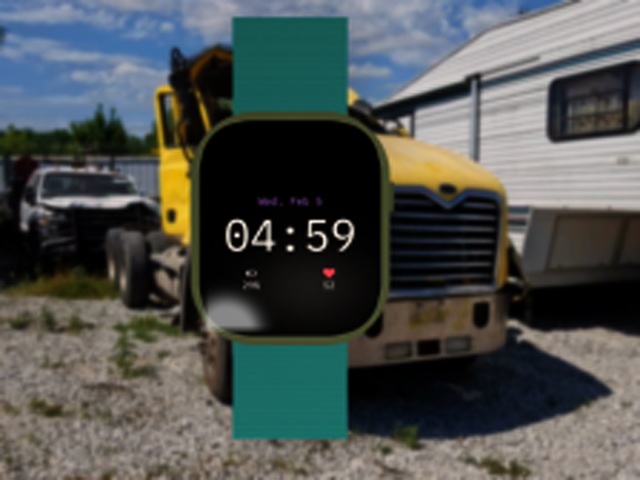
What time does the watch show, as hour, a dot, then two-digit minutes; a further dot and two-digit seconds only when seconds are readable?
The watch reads 4.59
